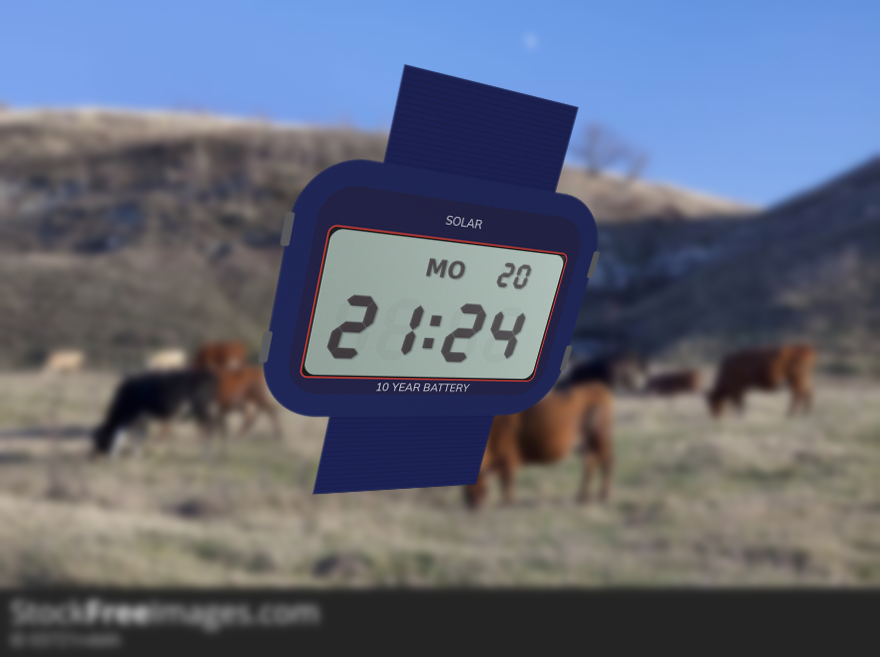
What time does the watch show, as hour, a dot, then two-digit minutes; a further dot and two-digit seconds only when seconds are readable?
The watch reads 21.24
